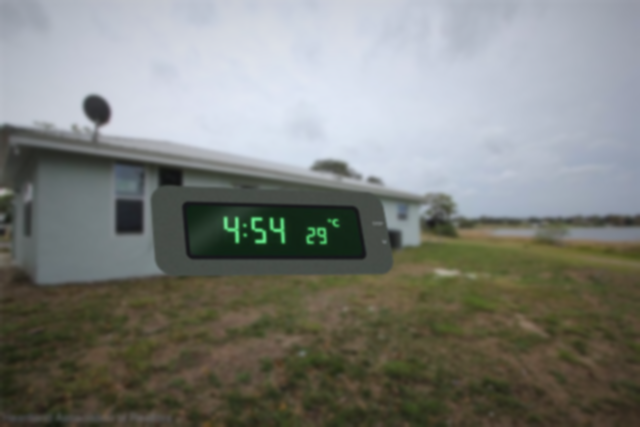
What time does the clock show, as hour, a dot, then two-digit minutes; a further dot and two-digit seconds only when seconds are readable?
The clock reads 4.54
